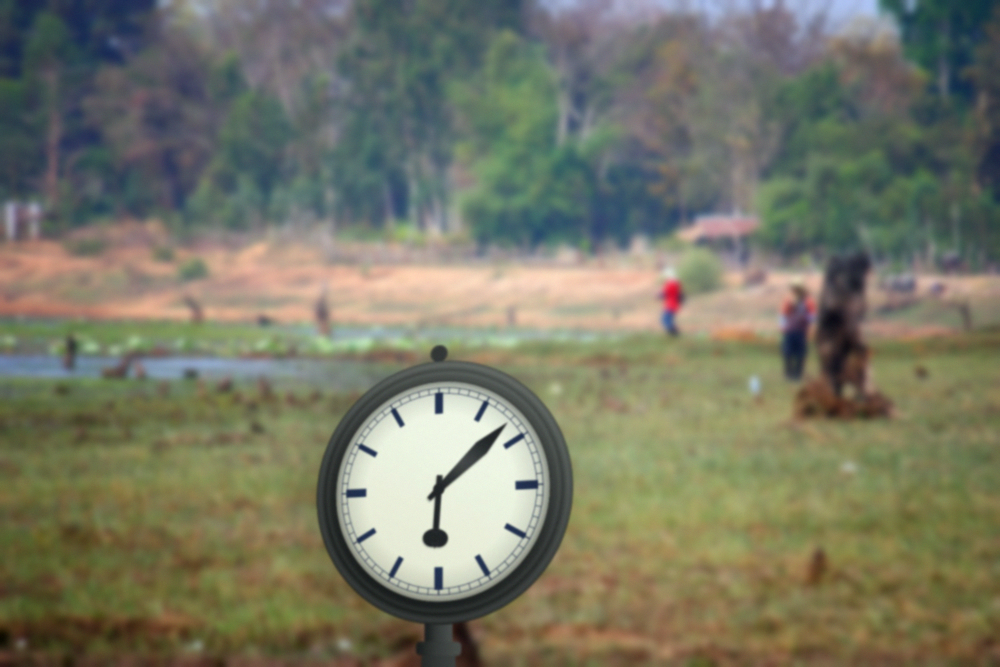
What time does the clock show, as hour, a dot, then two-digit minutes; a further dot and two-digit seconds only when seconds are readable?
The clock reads 6.08
